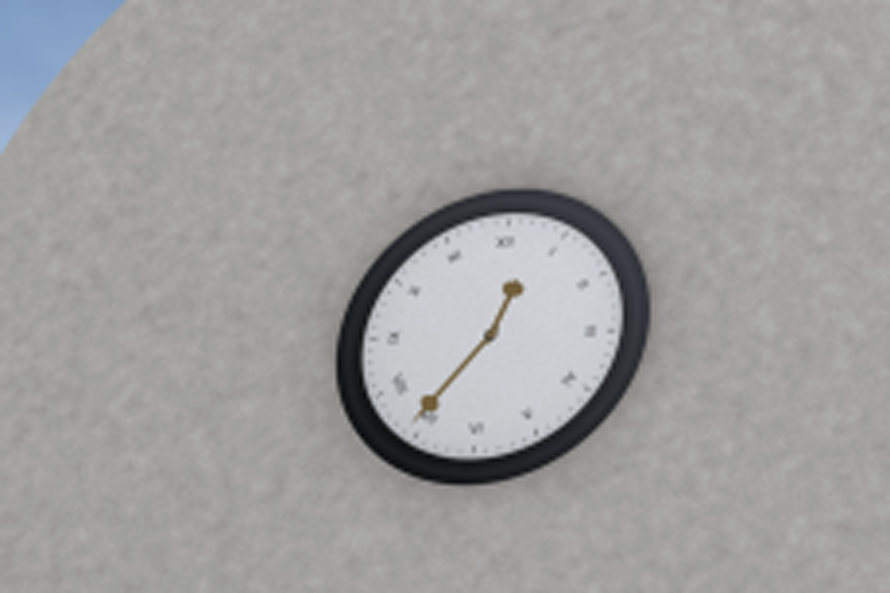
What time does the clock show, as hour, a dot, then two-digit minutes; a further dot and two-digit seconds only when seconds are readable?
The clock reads 12.36
